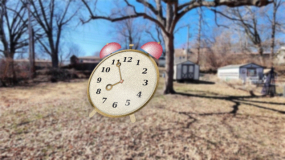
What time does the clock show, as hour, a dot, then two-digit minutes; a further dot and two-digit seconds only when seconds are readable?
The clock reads 7.56
